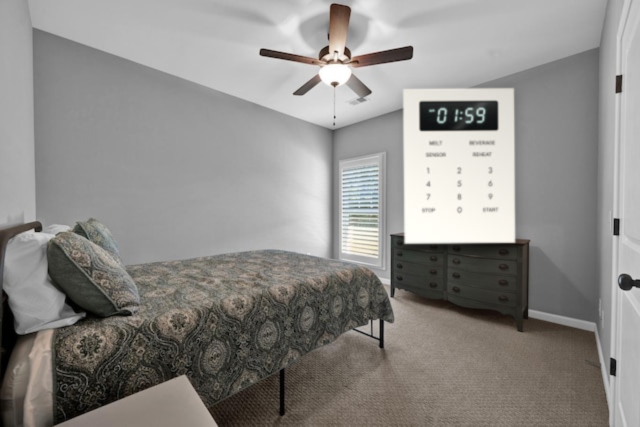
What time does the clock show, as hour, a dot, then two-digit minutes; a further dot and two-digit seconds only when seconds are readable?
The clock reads 1.59
